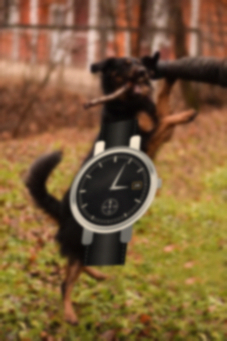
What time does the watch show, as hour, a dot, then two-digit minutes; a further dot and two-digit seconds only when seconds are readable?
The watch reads 3.04
